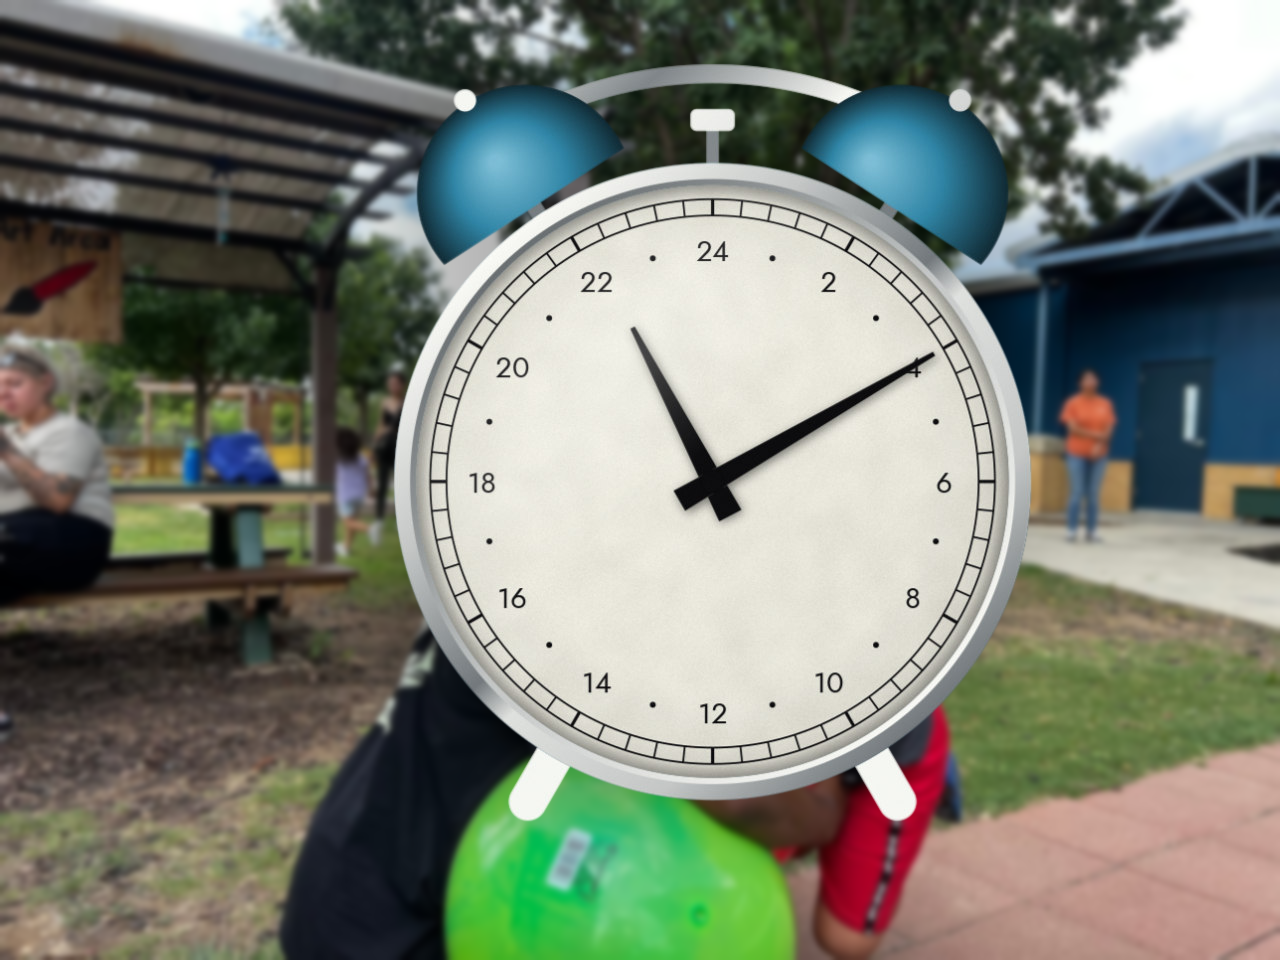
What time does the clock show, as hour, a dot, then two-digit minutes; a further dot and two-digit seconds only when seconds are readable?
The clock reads 22.10
